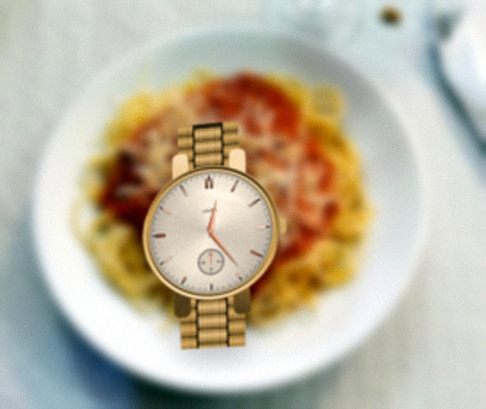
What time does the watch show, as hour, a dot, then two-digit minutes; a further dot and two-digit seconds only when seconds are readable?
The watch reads 12.24
